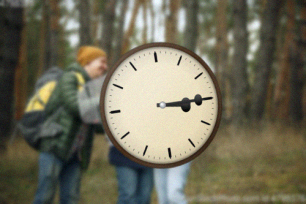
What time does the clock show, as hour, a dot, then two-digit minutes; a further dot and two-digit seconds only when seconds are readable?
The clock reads 3.15
